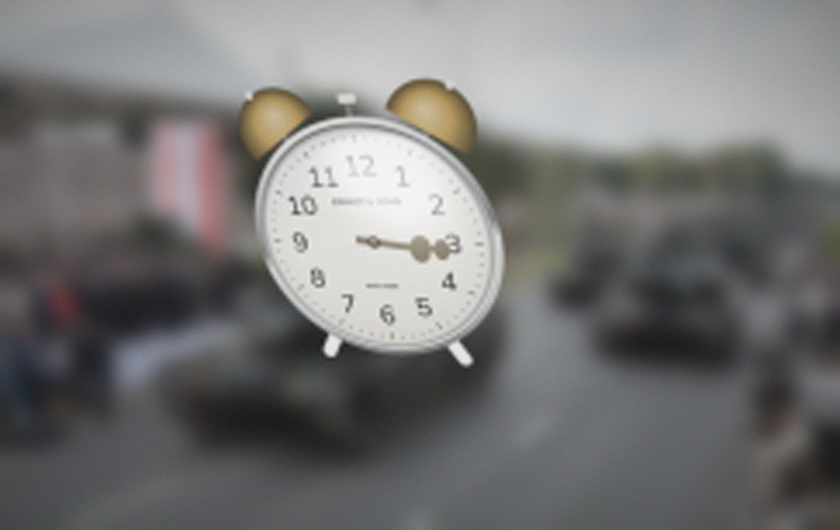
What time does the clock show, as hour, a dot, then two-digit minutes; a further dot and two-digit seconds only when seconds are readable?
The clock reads 3.16
